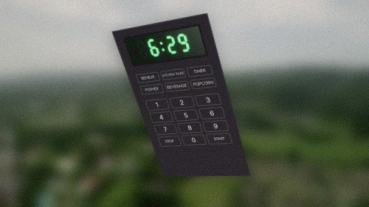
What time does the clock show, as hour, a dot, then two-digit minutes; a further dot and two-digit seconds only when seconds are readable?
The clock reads 6.29
